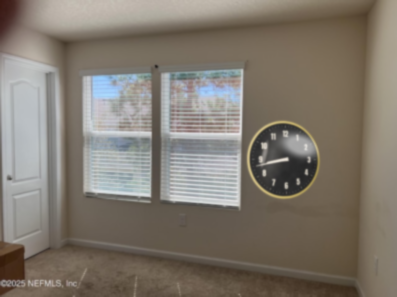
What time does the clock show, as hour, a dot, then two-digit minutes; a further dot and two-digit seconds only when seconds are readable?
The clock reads 8.43
